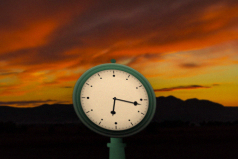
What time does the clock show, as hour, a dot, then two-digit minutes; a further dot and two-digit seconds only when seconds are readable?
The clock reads 6.17
